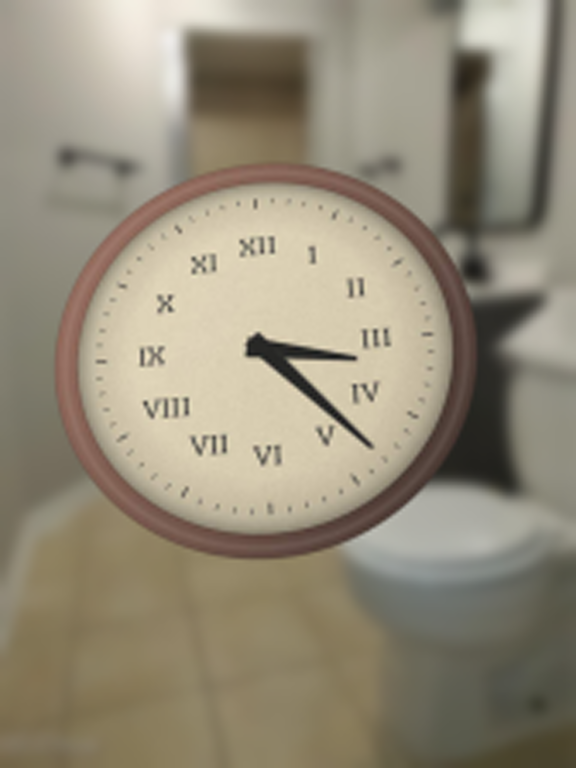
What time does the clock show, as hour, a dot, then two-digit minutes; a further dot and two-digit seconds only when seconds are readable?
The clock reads 3.23
